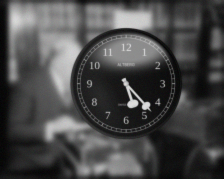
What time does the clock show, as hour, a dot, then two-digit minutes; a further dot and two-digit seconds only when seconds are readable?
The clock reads 5.23
